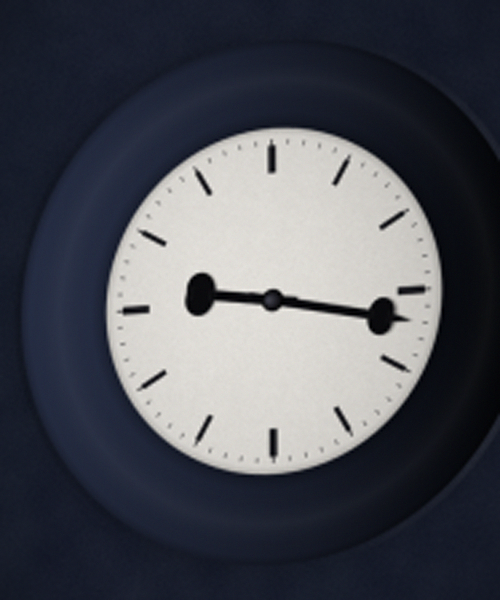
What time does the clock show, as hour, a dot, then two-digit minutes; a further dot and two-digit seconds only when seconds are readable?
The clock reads 9.17
